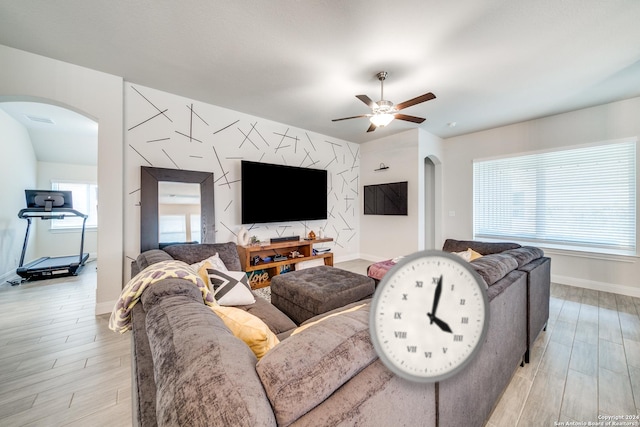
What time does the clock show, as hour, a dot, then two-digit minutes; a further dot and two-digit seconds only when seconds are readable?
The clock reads 4.01
